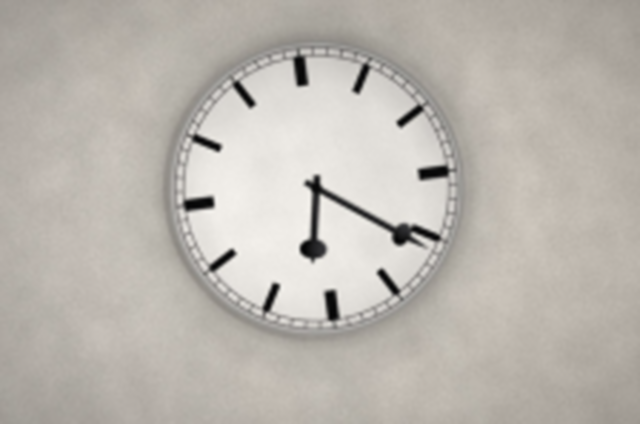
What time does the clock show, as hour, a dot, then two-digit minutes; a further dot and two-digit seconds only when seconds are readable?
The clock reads 6.21
